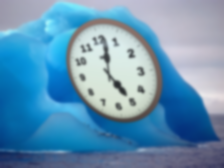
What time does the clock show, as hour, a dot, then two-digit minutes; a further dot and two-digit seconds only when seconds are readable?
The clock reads 5.02
